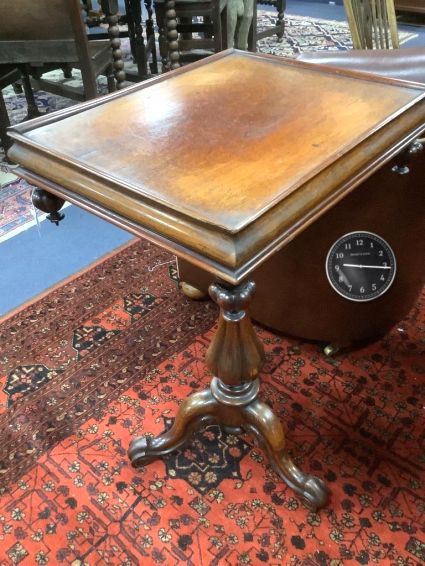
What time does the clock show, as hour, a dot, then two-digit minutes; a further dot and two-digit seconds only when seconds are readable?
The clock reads 9.16
